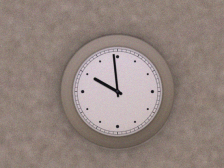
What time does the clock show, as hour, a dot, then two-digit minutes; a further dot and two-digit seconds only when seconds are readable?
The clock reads 9.59
